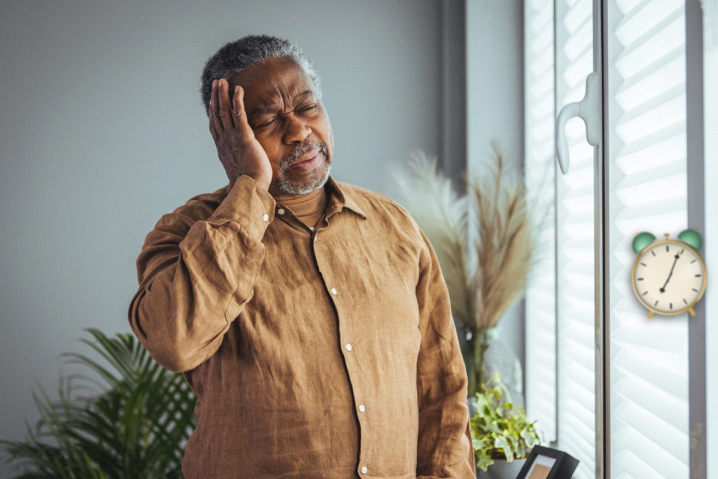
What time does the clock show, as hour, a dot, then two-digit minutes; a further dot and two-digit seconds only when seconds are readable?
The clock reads 7.04
